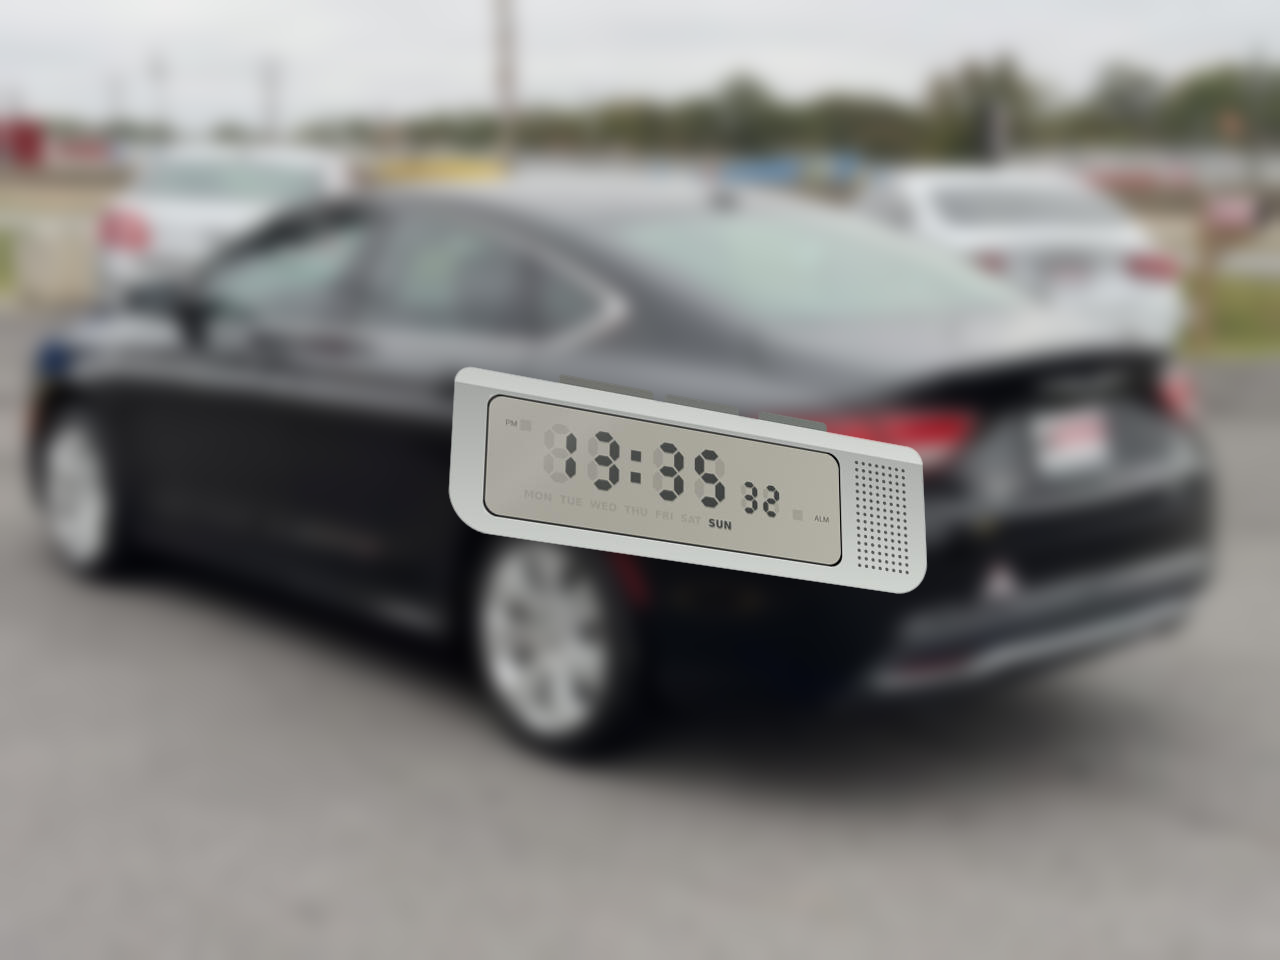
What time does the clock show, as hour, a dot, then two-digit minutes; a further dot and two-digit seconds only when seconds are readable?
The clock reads 13.35.32
